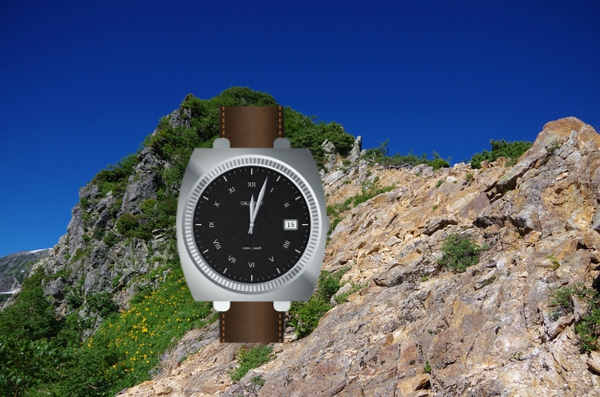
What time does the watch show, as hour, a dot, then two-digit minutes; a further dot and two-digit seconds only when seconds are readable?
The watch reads 12.03
